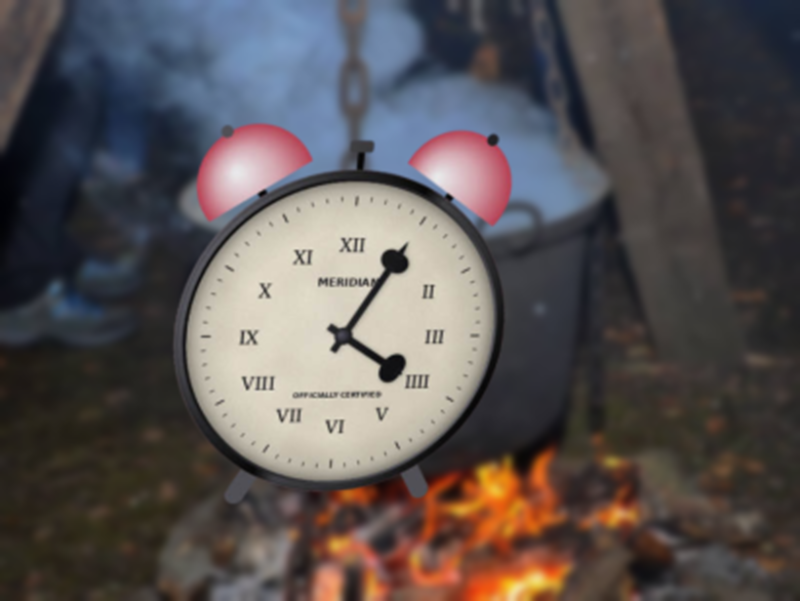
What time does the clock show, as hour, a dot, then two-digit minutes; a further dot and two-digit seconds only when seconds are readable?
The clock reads 4.05
